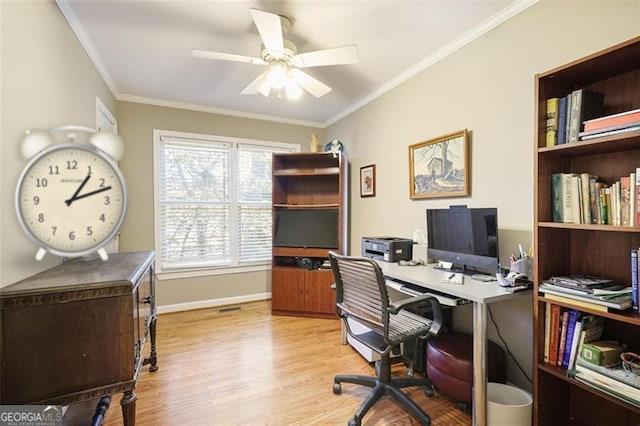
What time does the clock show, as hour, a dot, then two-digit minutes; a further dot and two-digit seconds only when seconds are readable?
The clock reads 1.12
